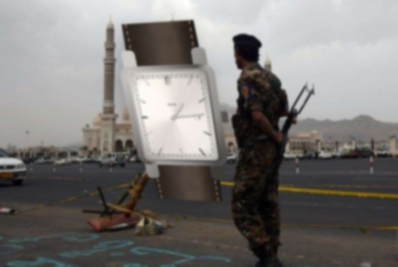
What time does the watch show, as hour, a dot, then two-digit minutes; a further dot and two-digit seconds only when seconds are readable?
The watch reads 1.14
